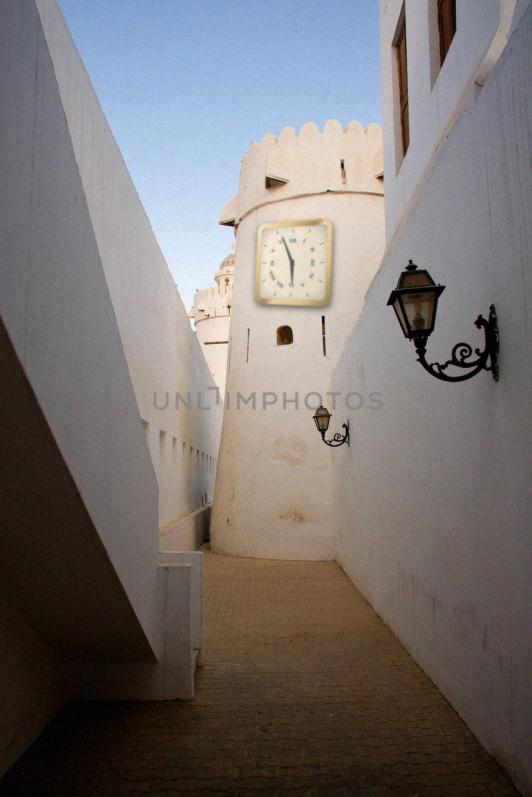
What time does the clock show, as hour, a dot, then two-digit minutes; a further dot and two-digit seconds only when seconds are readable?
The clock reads 5.56
